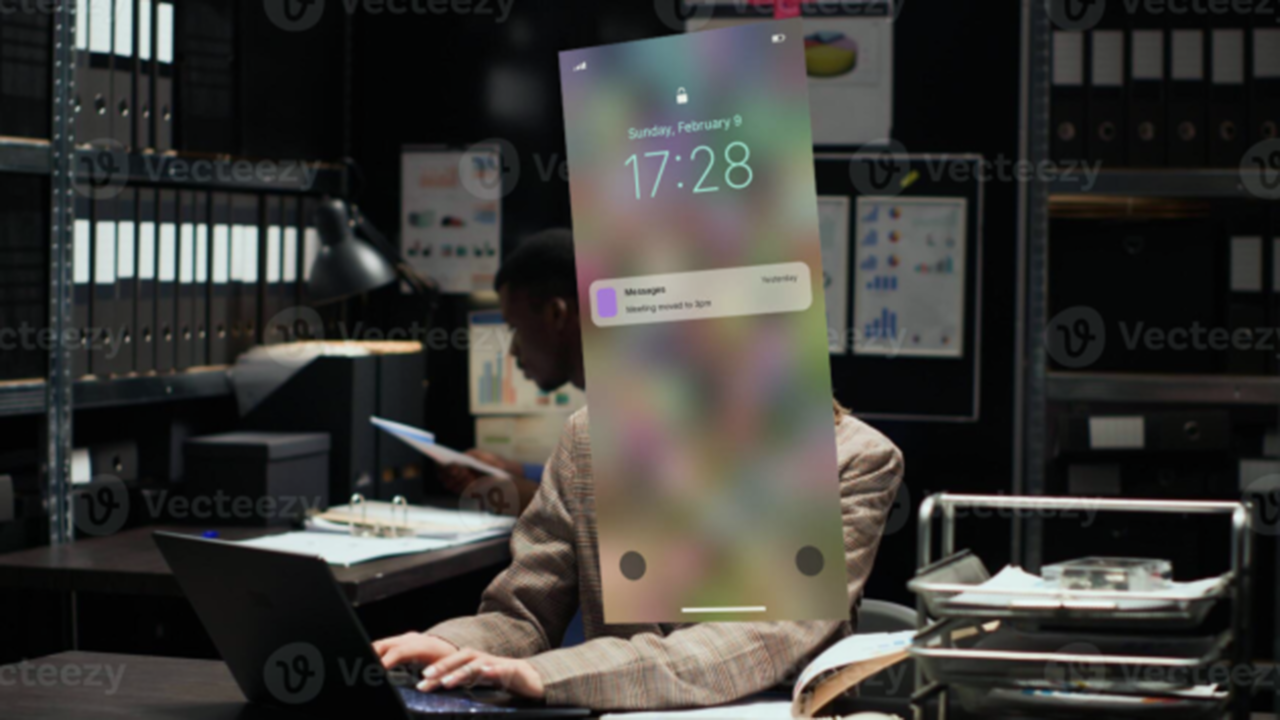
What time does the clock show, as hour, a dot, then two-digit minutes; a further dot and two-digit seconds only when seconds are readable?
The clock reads 17.28
